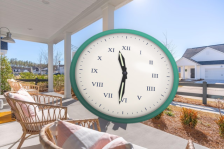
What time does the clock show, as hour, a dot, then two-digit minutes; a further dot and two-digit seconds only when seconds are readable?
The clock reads 11.31
